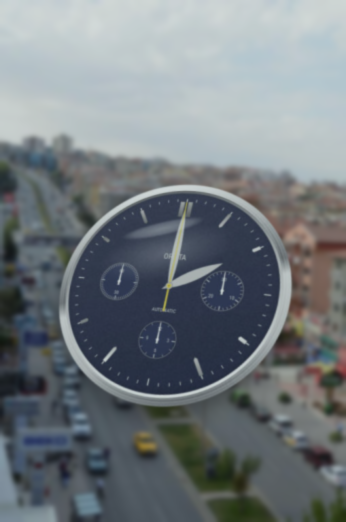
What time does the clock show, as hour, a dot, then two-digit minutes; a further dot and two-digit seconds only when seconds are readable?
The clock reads 2.00
